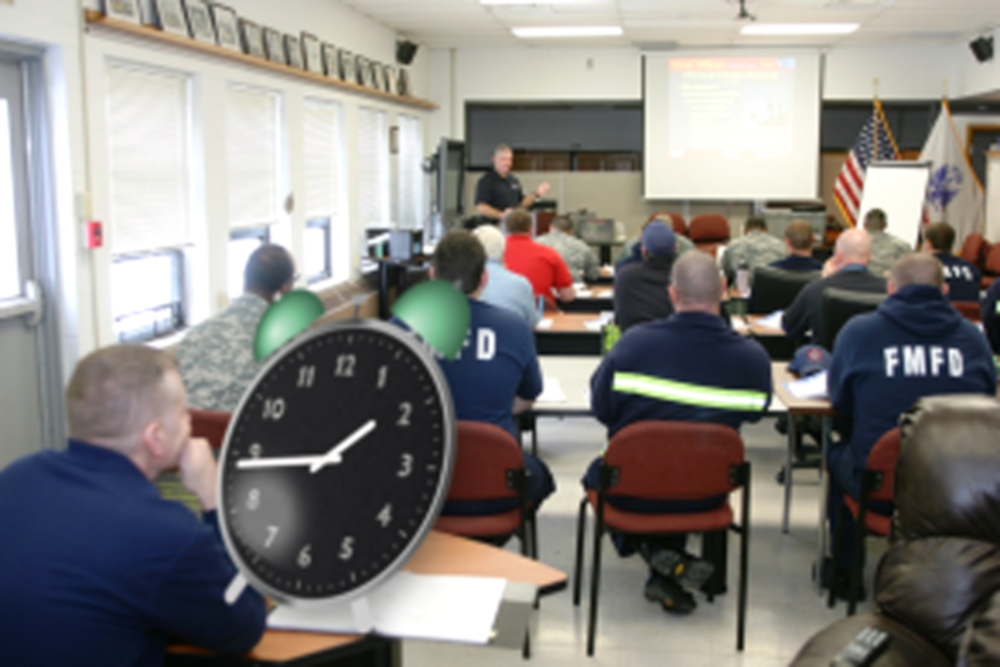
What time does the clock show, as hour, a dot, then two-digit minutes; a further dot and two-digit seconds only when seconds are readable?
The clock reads 1.44
